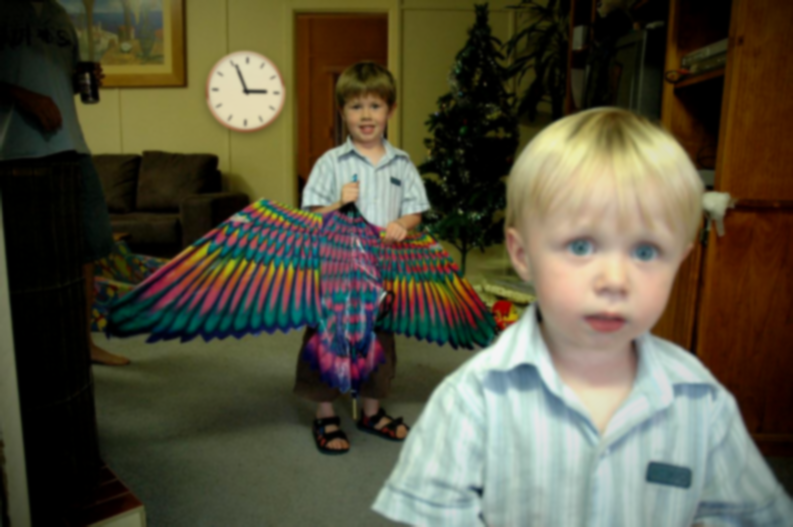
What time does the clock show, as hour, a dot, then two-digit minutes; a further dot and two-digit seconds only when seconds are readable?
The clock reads 2.56
